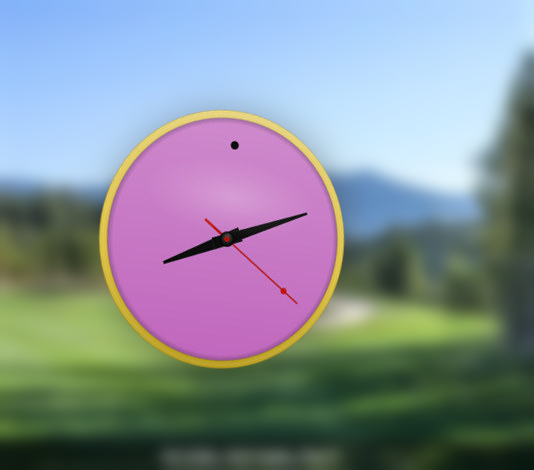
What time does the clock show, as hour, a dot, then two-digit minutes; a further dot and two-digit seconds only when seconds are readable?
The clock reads 8.11.21
